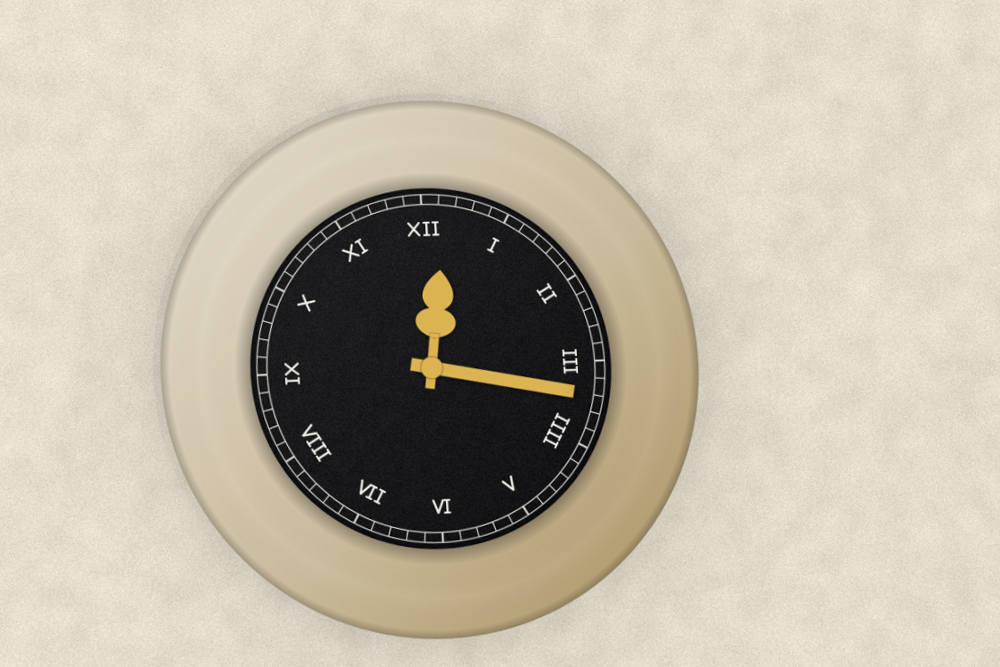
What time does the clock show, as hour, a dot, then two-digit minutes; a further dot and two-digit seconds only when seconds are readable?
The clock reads 12.17
